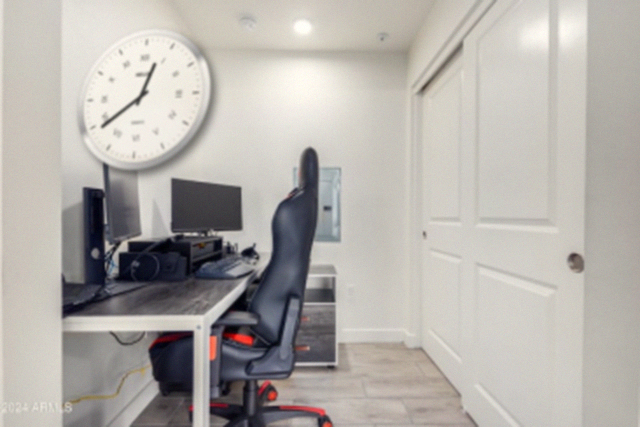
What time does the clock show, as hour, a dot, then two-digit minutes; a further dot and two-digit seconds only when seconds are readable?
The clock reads 12.39
